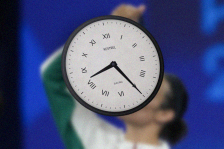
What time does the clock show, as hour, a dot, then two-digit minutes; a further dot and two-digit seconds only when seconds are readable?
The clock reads 8.25
